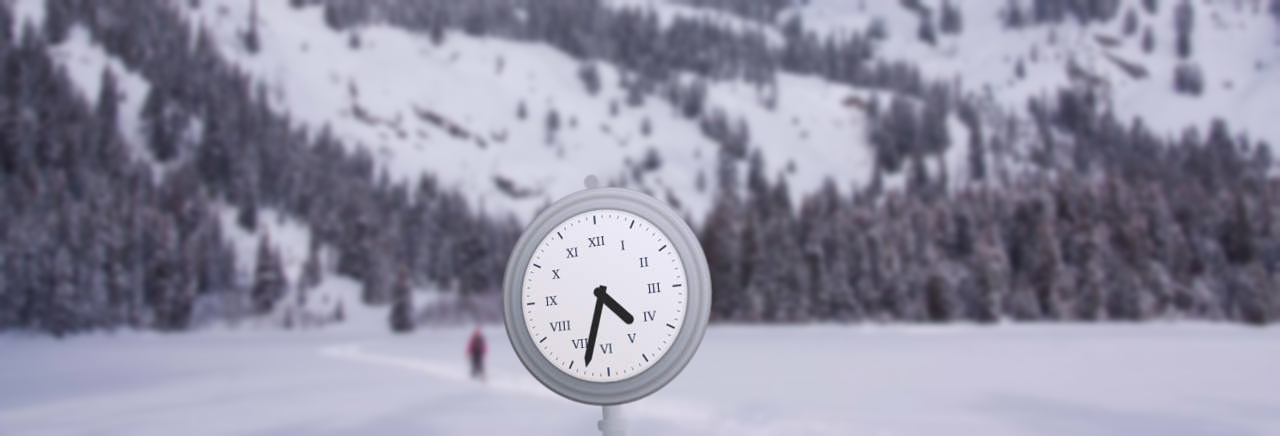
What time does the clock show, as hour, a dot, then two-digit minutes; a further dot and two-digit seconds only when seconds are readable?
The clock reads 4.33
